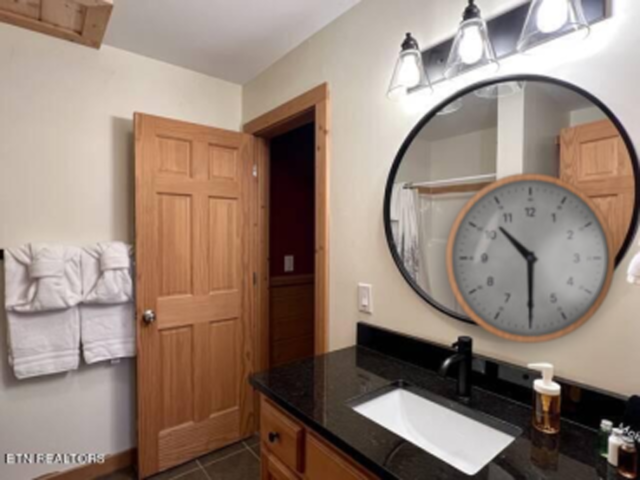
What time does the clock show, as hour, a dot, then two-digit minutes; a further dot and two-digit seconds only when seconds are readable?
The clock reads 10.30
